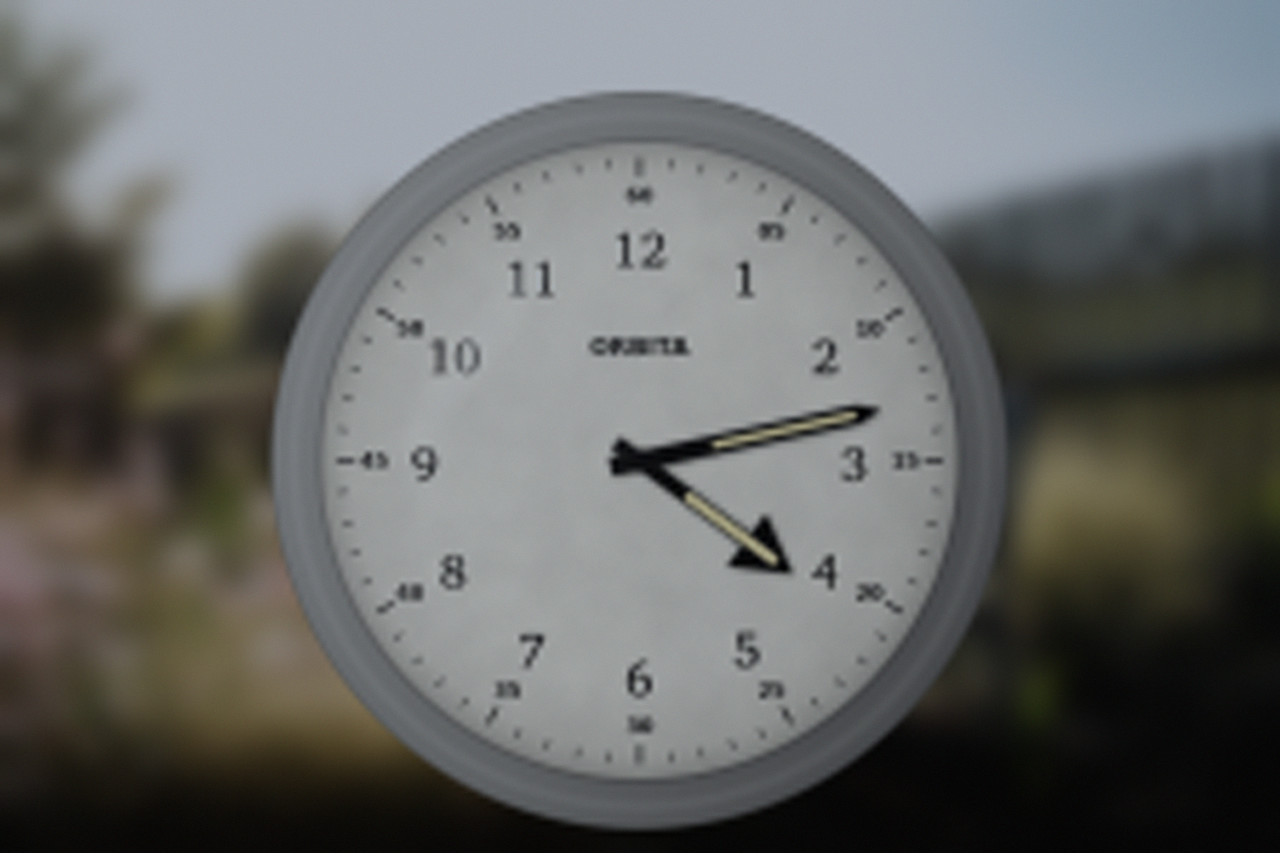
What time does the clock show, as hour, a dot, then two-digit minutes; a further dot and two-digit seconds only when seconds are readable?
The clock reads 4.13
